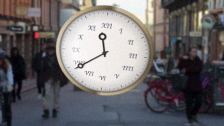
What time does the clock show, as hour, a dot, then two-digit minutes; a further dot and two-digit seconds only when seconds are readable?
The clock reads 11.39
